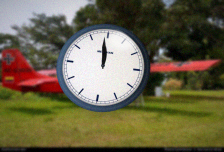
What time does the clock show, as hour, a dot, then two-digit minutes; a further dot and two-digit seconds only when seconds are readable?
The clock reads 11.59
